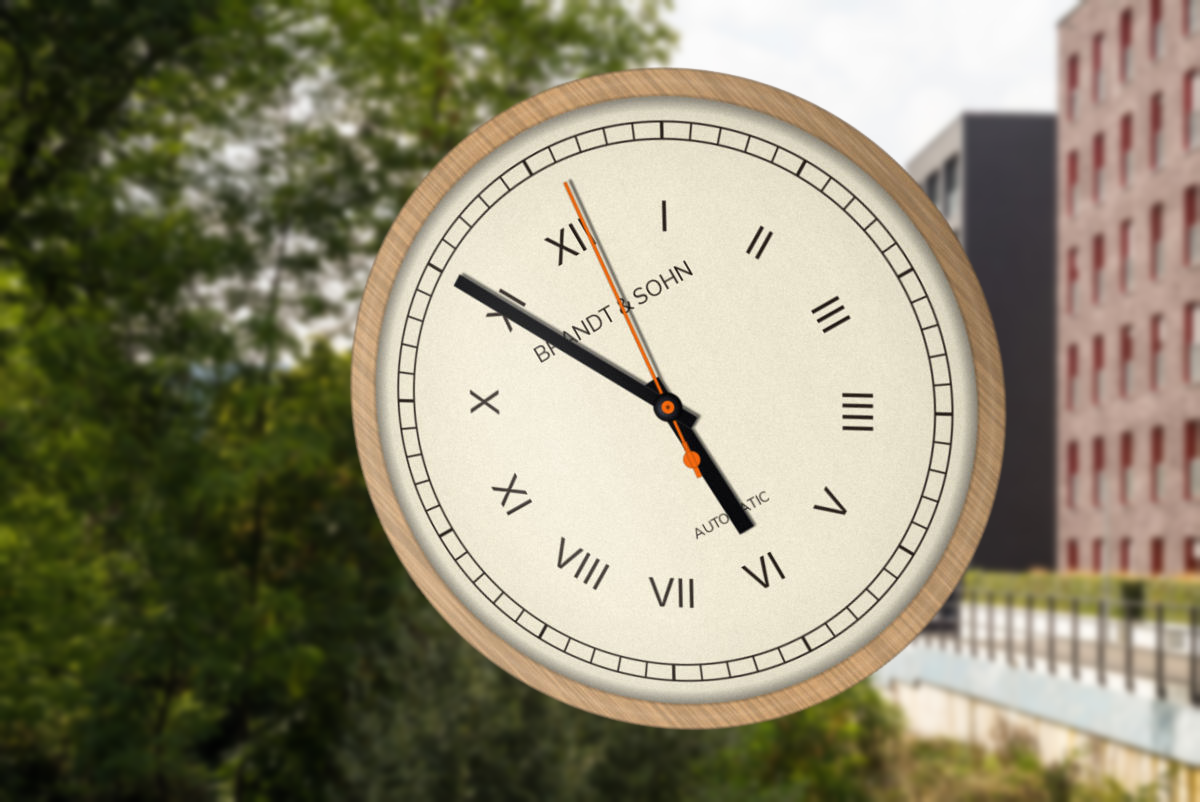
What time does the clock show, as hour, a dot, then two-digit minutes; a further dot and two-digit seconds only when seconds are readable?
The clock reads 5.55.01
